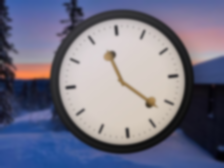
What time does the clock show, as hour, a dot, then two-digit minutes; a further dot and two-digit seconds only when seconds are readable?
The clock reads 11.22
